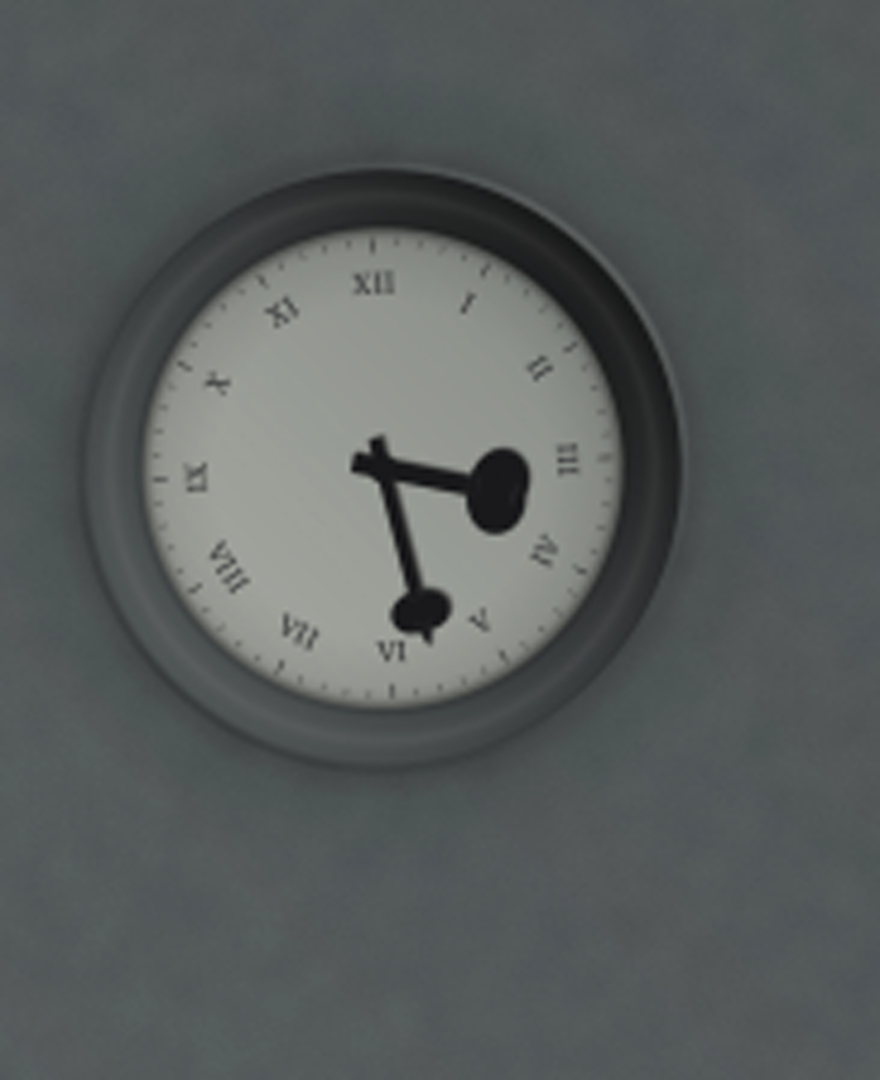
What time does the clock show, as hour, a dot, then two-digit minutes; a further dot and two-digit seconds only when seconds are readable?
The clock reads 3.28
